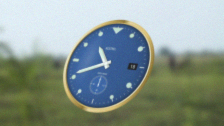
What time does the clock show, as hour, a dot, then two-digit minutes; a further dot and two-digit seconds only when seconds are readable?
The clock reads 10.41
